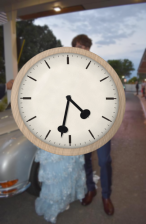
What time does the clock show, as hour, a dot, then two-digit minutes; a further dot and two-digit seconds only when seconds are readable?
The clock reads 4.32
